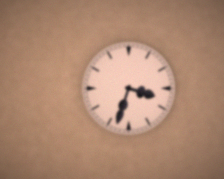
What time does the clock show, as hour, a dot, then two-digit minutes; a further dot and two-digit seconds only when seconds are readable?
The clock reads 3.33
